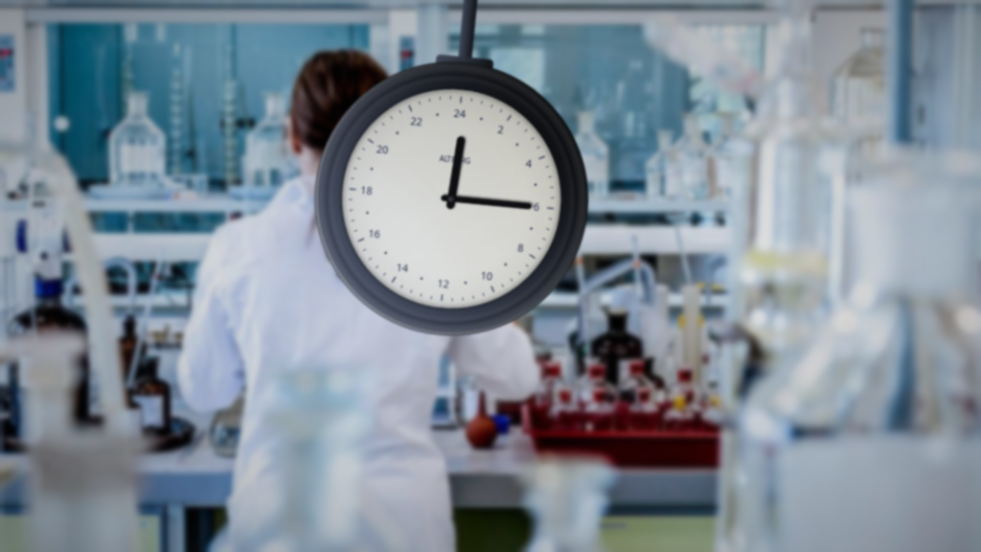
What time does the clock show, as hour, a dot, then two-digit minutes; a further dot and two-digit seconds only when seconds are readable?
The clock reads 0.15
